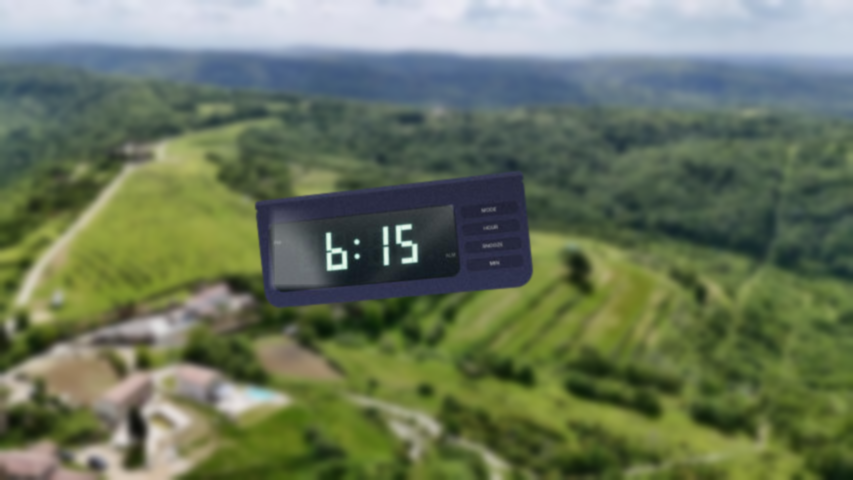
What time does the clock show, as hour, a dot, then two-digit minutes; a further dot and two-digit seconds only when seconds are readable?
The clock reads 6.15
